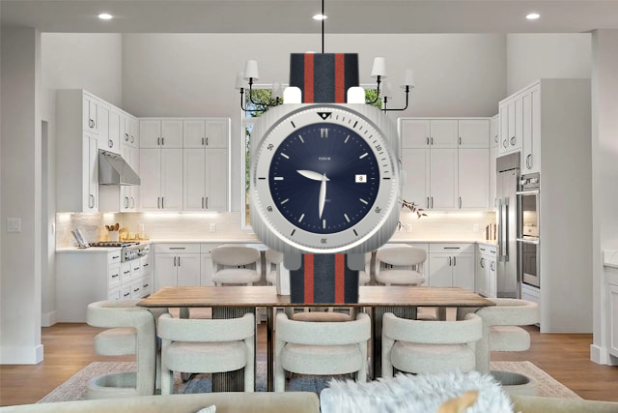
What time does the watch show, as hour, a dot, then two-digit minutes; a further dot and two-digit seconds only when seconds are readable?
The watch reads 9.31
